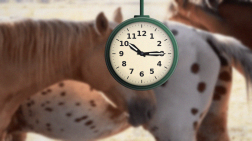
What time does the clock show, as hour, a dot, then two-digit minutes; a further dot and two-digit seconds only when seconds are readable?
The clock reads 10.15
